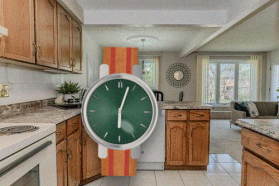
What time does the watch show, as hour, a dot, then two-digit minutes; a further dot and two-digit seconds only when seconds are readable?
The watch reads 6.03
